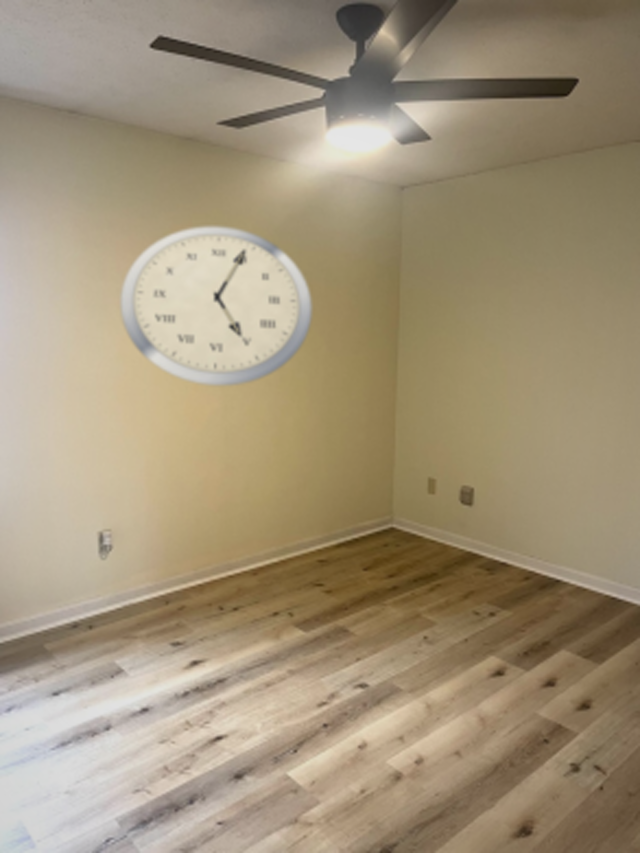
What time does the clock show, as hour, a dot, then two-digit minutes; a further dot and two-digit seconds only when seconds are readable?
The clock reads 5.04
